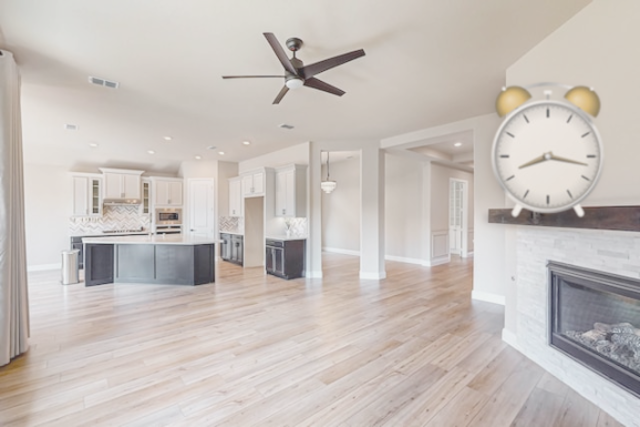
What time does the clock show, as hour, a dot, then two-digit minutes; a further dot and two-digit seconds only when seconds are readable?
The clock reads 8.17
